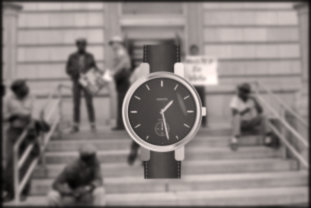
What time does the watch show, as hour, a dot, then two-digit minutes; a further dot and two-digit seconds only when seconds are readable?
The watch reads 1.28
